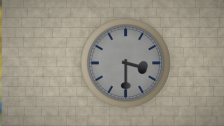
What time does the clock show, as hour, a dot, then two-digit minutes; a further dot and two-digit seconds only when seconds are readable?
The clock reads 3.30
